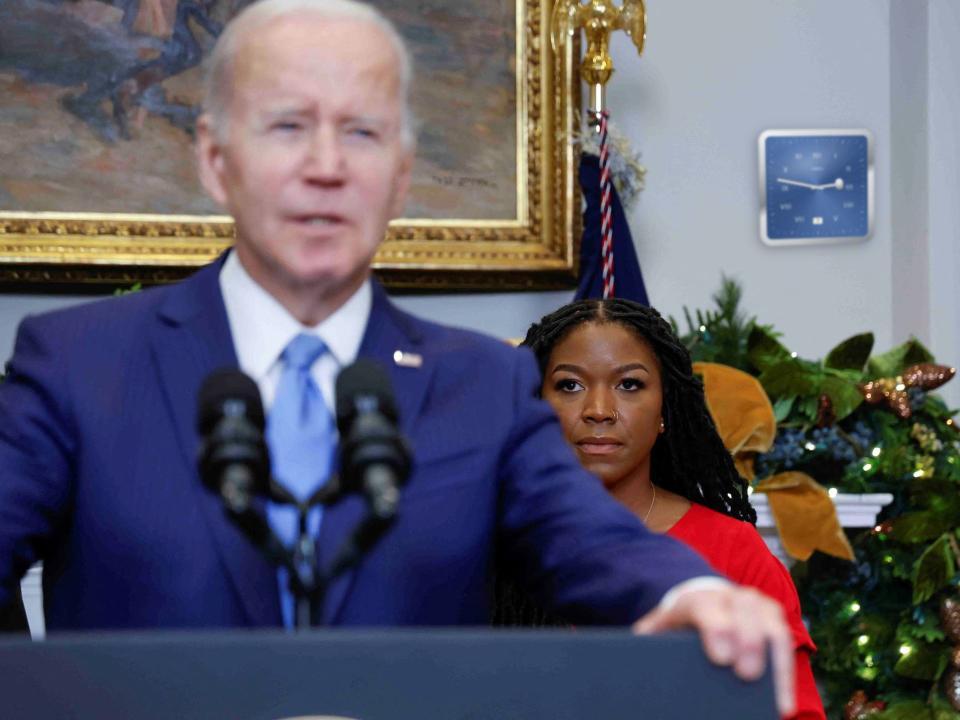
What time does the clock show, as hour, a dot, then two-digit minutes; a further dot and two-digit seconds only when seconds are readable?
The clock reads 2.47
